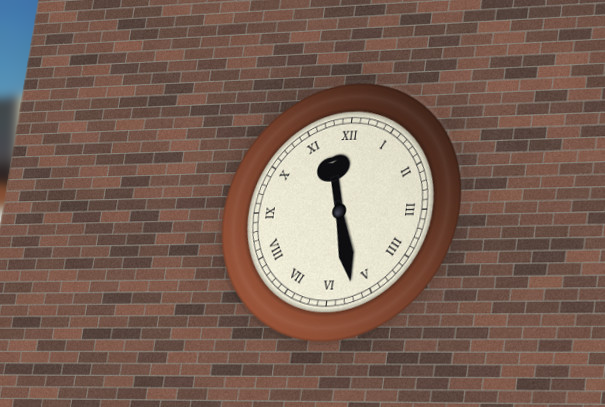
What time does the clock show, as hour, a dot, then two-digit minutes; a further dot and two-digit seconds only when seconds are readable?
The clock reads 11.27
